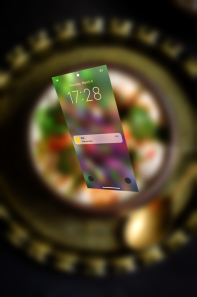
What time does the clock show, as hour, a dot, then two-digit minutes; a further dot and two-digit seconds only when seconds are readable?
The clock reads 17.28
